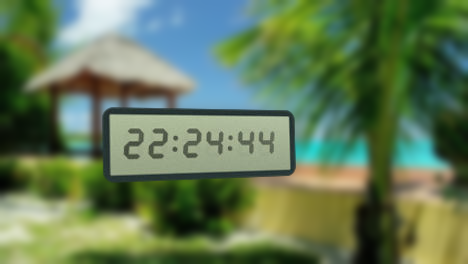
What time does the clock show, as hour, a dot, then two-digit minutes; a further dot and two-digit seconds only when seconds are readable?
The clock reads 22.24.44
